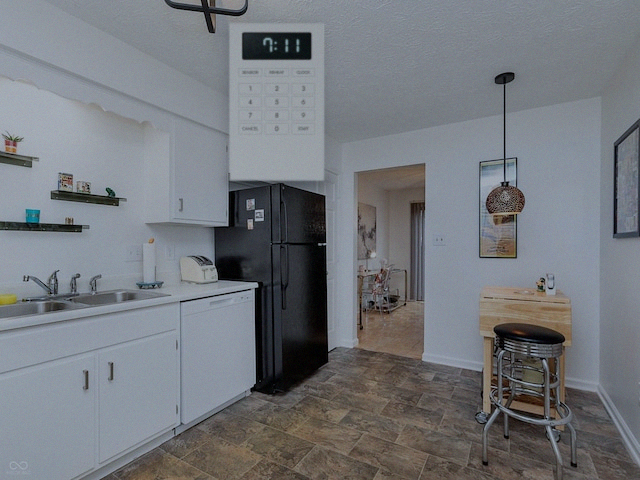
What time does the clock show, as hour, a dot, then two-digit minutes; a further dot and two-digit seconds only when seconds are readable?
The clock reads 7.11
